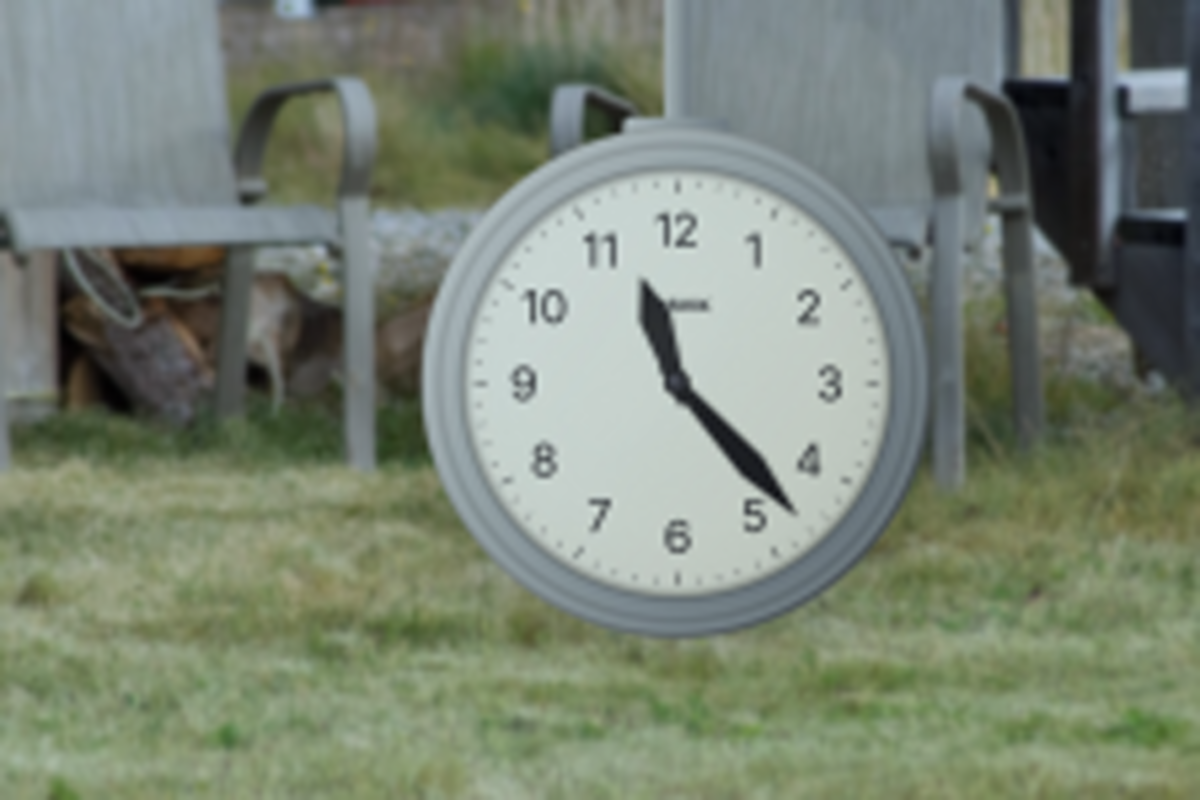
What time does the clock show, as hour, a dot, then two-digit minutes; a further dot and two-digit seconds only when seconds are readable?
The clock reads 11.23
